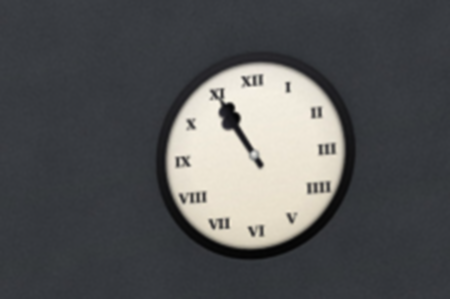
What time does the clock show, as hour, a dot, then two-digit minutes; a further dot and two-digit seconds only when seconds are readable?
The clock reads 10.55
